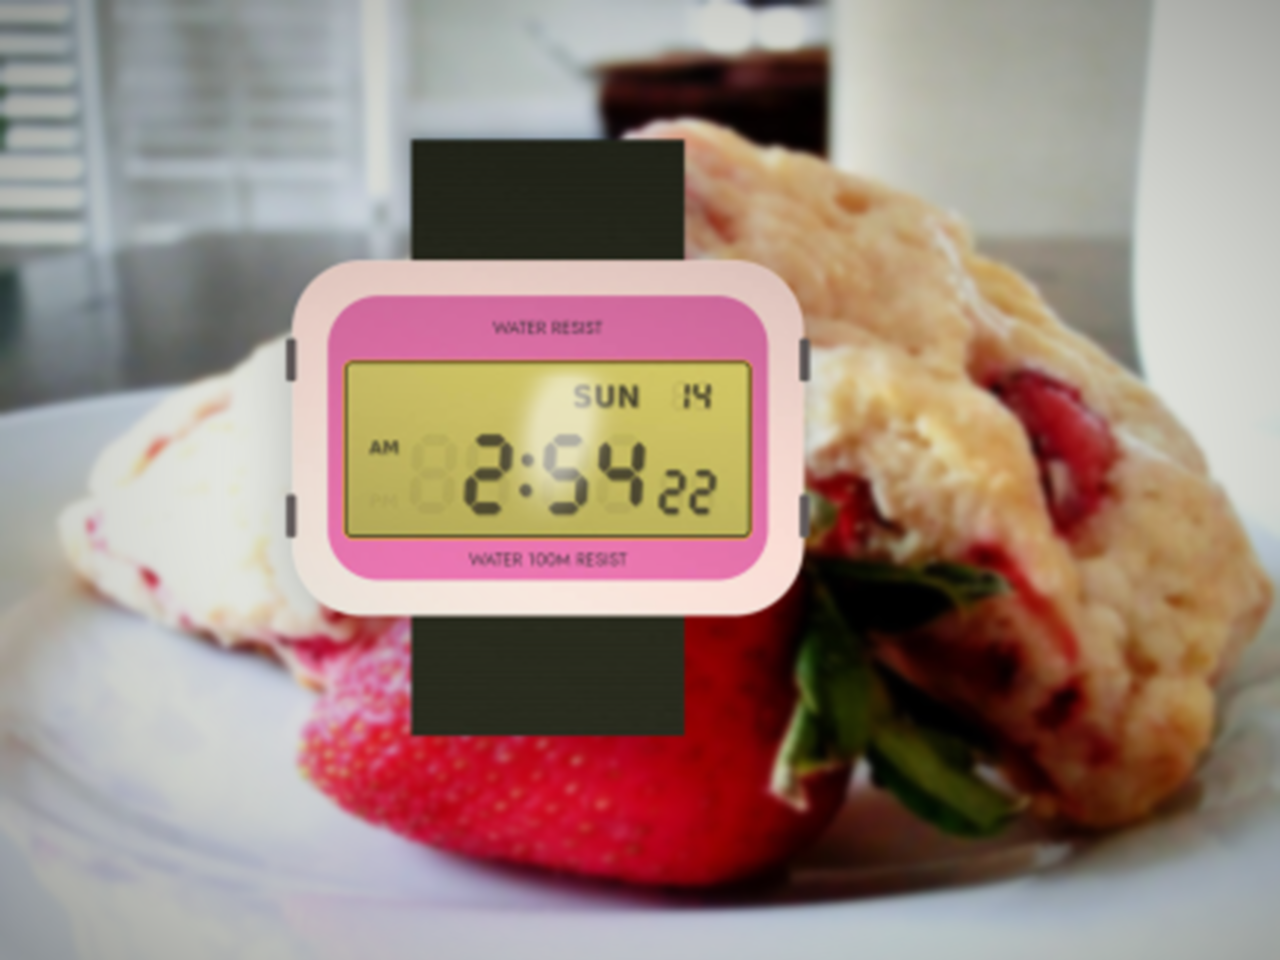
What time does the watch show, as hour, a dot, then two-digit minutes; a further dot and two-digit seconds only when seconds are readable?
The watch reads 2.54.22
